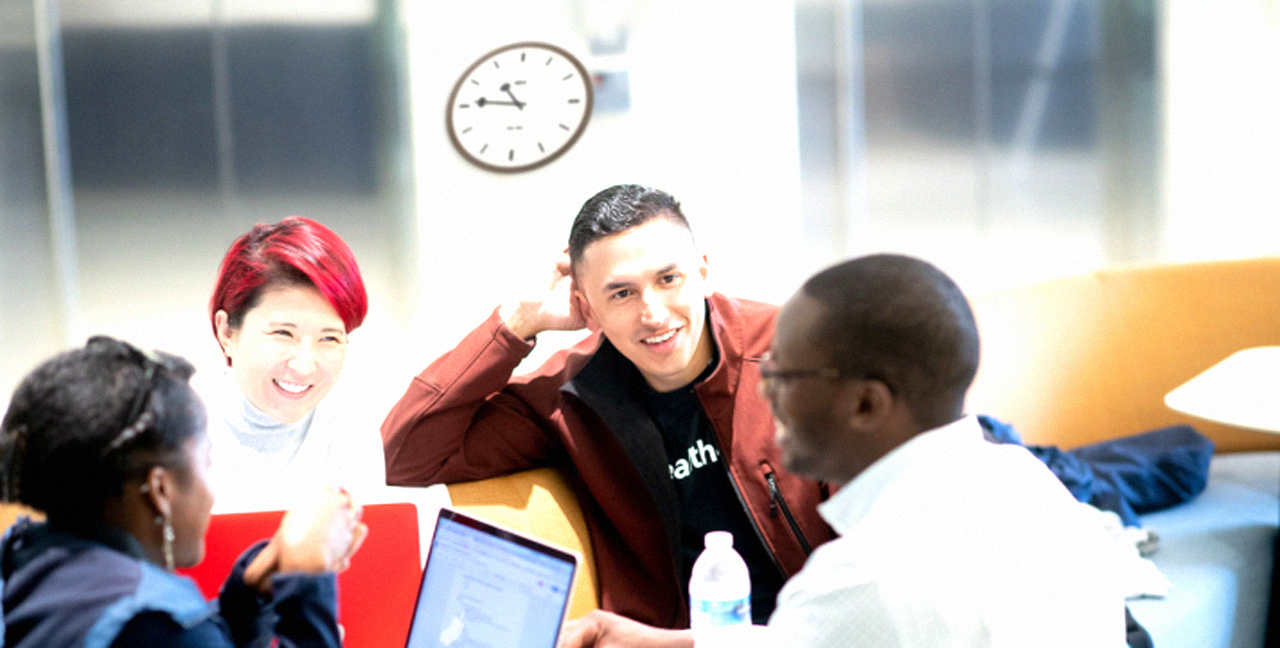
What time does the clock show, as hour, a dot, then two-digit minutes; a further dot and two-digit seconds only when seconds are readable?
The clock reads 10.46
